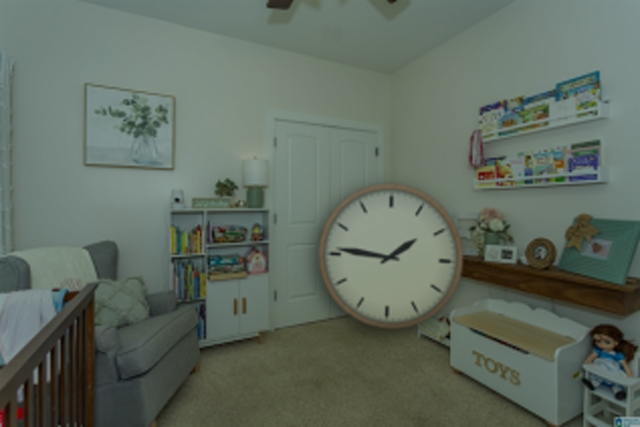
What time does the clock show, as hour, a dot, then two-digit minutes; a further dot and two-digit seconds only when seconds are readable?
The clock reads 1.46
